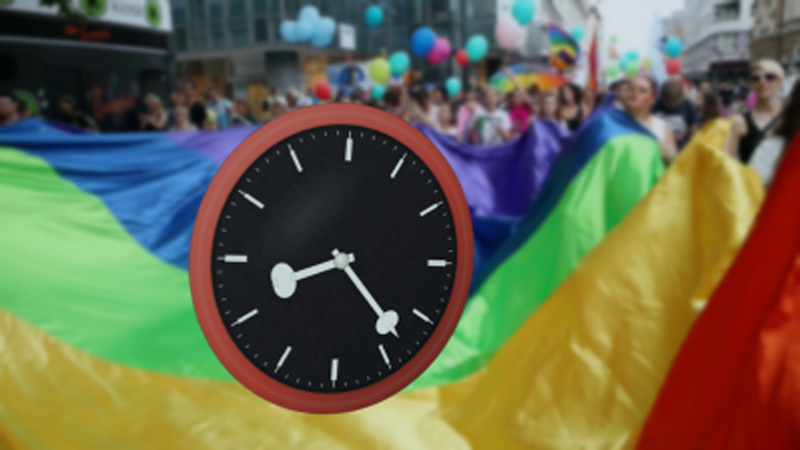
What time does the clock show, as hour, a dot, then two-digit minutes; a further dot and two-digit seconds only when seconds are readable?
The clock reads 8.23
